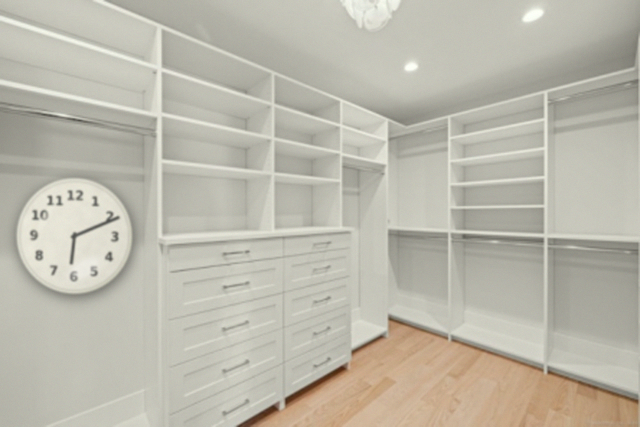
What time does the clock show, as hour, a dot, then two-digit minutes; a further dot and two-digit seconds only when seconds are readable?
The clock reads 6.11
